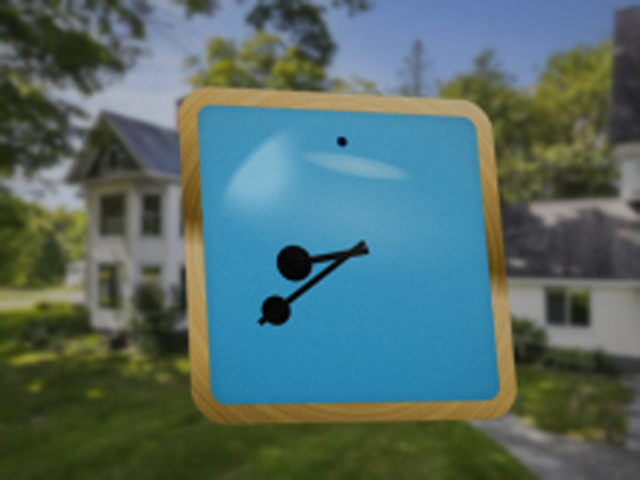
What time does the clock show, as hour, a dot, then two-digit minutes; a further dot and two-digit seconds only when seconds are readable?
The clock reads 8.39
